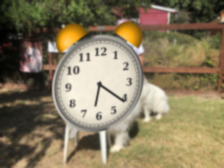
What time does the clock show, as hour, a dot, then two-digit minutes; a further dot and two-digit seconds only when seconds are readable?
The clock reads 6.21
